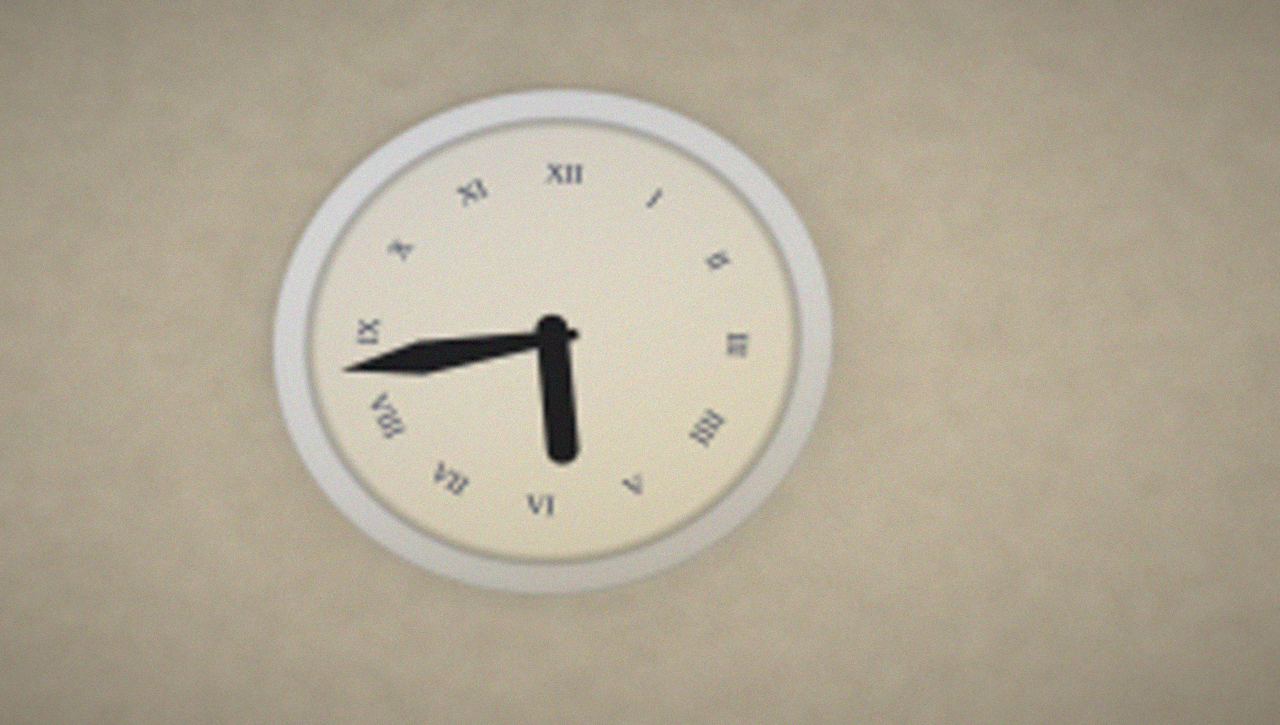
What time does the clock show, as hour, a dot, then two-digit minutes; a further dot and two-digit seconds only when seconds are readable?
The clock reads 5.43
